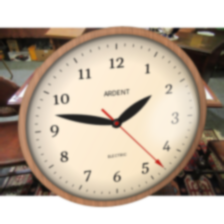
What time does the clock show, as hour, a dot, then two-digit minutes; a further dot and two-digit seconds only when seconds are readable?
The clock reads 1.47.23
